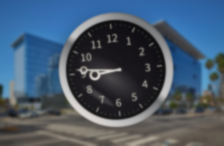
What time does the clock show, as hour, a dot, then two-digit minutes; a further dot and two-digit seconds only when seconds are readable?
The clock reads 8.46
